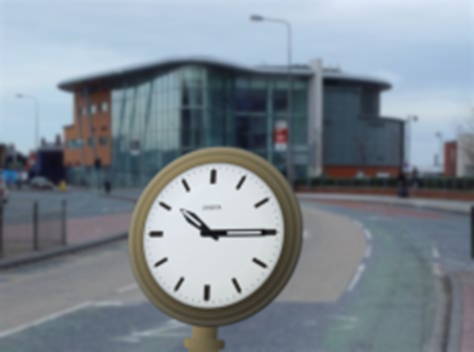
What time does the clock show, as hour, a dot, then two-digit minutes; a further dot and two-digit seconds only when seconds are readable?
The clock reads 10.15
